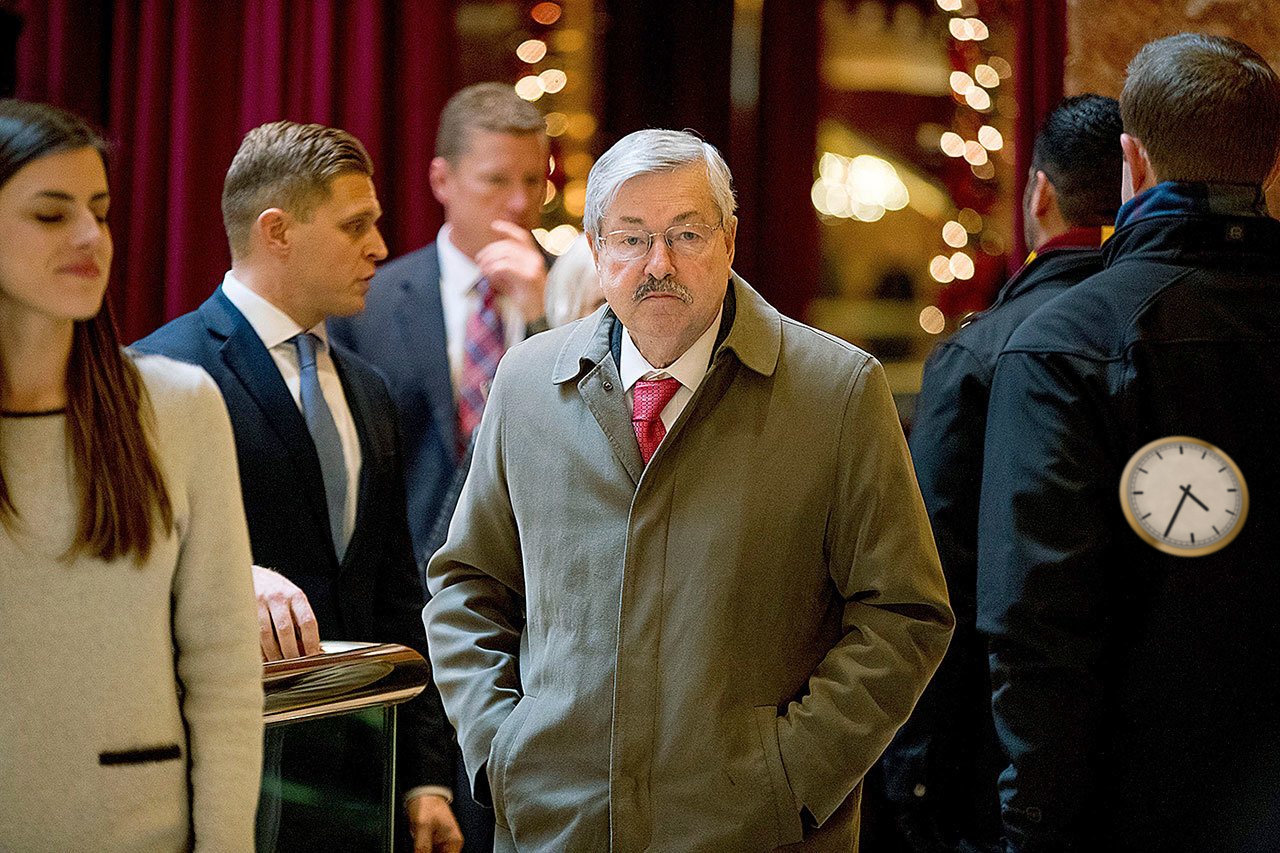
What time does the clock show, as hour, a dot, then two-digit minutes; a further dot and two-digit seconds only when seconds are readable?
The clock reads 4.35
